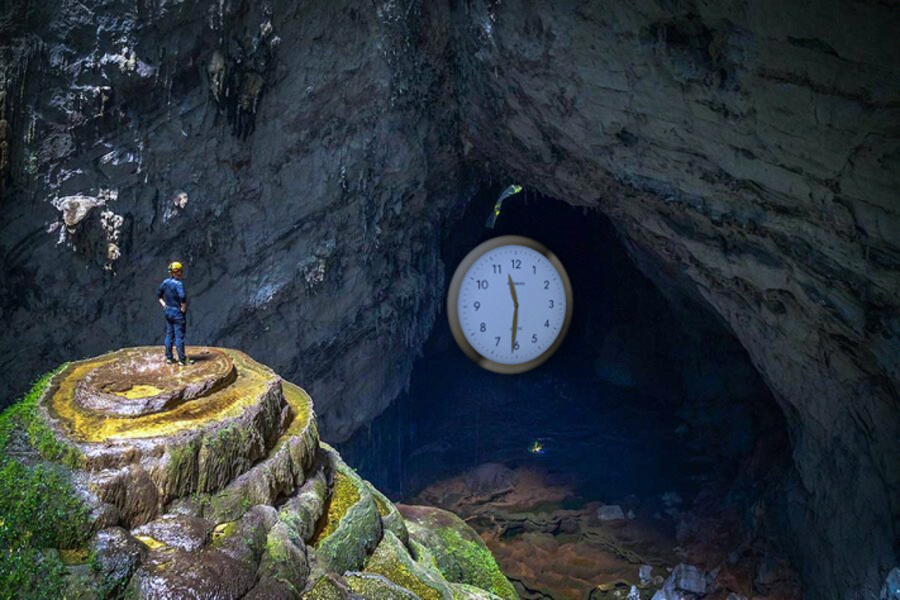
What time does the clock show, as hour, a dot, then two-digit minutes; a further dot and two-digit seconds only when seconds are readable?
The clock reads 11.31
